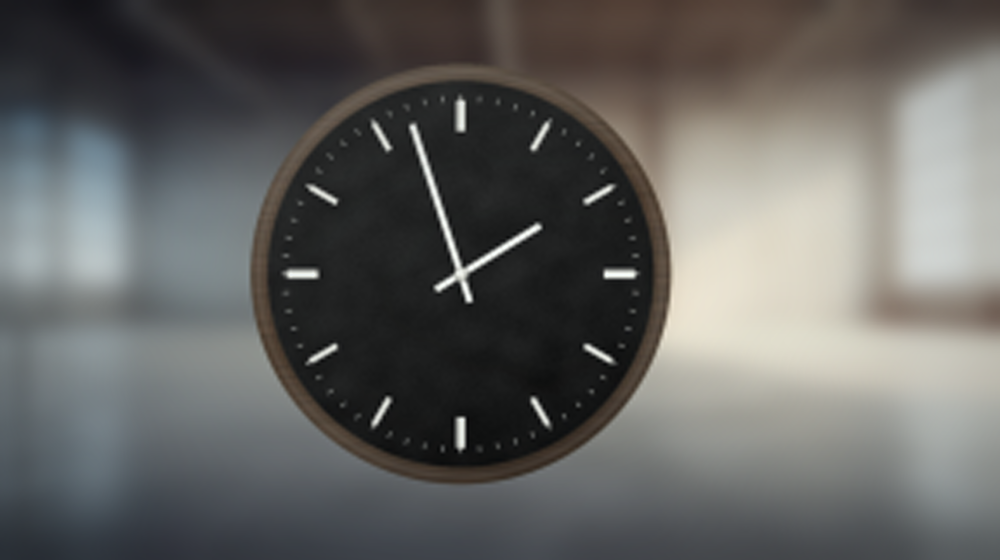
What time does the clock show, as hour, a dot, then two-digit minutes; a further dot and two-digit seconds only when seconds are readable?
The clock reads 1.57
